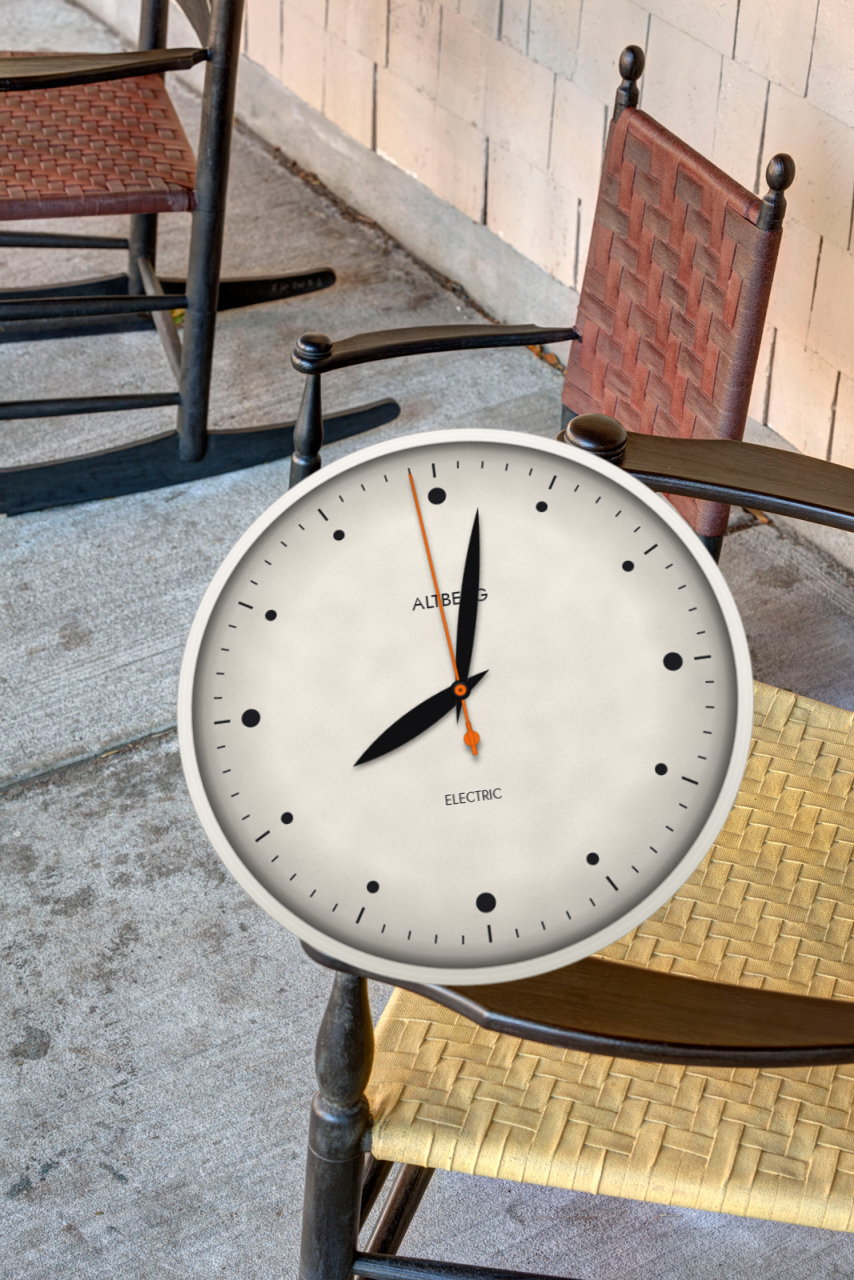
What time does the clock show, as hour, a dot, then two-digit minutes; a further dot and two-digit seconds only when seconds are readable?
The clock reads 8.01.59
